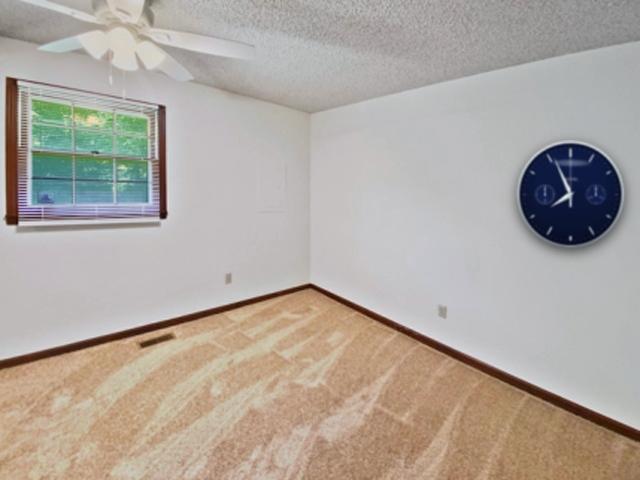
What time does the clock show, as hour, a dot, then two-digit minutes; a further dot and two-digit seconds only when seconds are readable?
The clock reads 7.56
